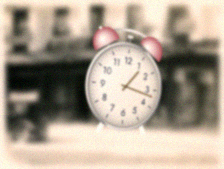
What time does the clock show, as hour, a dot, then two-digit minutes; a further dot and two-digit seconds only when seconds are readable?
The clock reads 1.17
